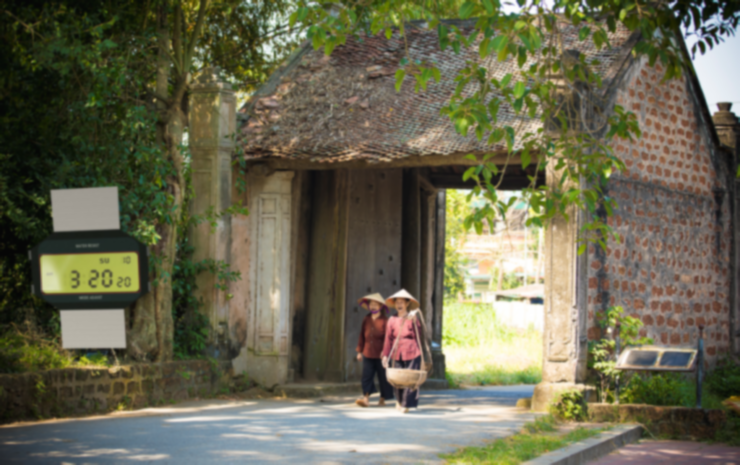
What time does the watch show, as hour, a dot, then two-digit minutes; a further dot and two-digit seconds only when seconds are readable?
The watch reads 3.20
